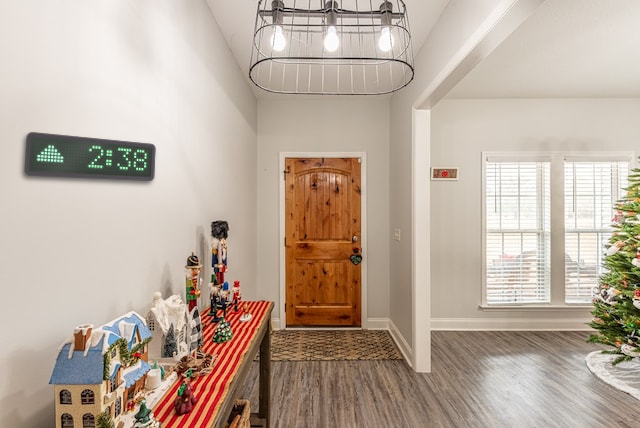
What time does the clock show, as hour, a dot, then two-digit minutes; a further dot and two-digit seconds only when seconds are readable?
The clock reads 2.38
